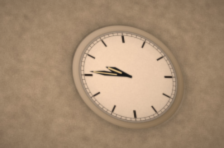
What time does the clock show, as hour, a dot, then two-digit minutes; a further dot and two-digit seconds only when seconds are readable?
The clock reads 9.46
